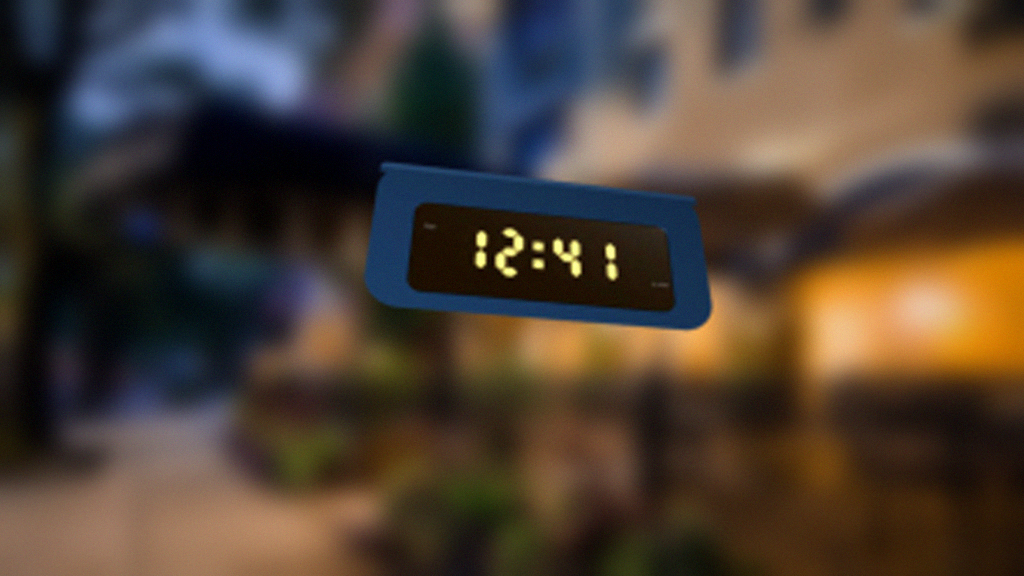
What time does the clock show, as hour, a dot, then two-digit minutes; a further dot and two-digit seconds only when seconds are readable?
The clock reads 12.41
